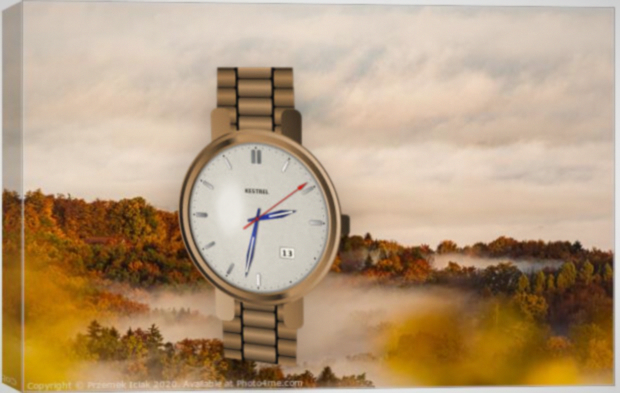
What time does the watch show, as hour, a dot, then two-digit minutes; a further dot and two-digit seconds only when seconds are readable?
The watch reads 2.32.09
